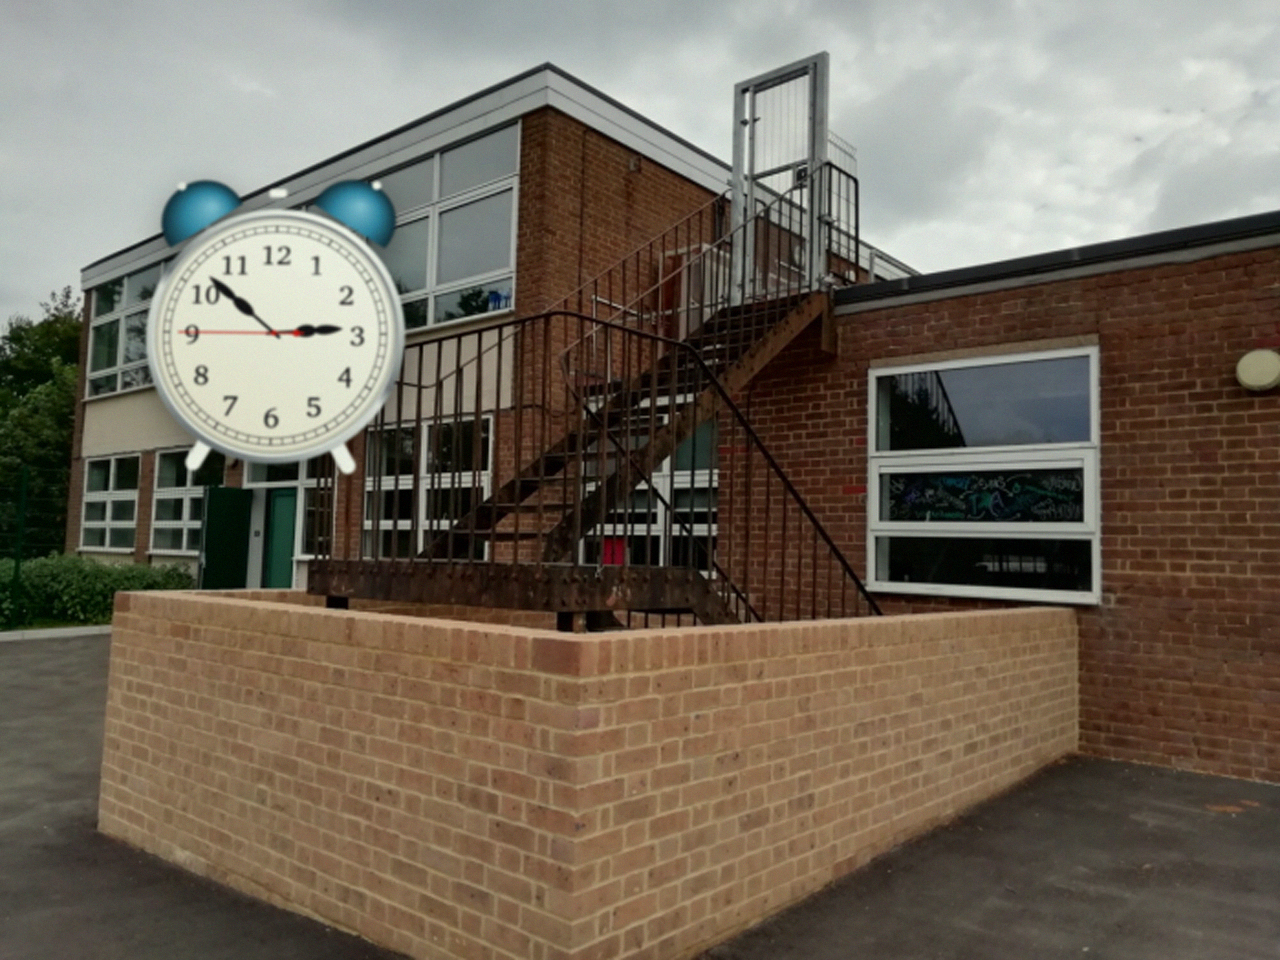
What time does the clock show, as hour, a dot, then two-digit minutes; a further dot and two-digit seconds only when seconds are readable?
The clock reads 2.51.45
